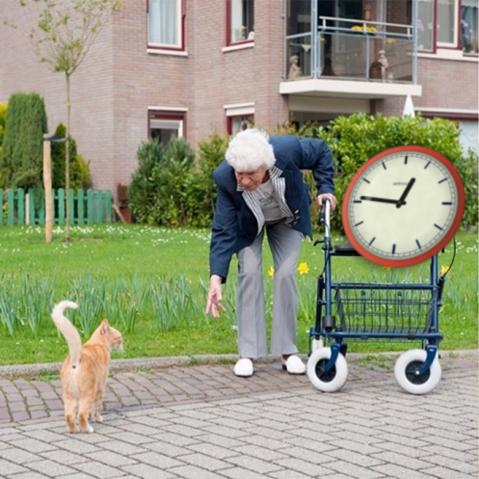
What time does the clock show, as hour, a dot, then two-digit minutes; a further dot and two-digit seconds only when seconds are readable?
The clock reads 12.46
